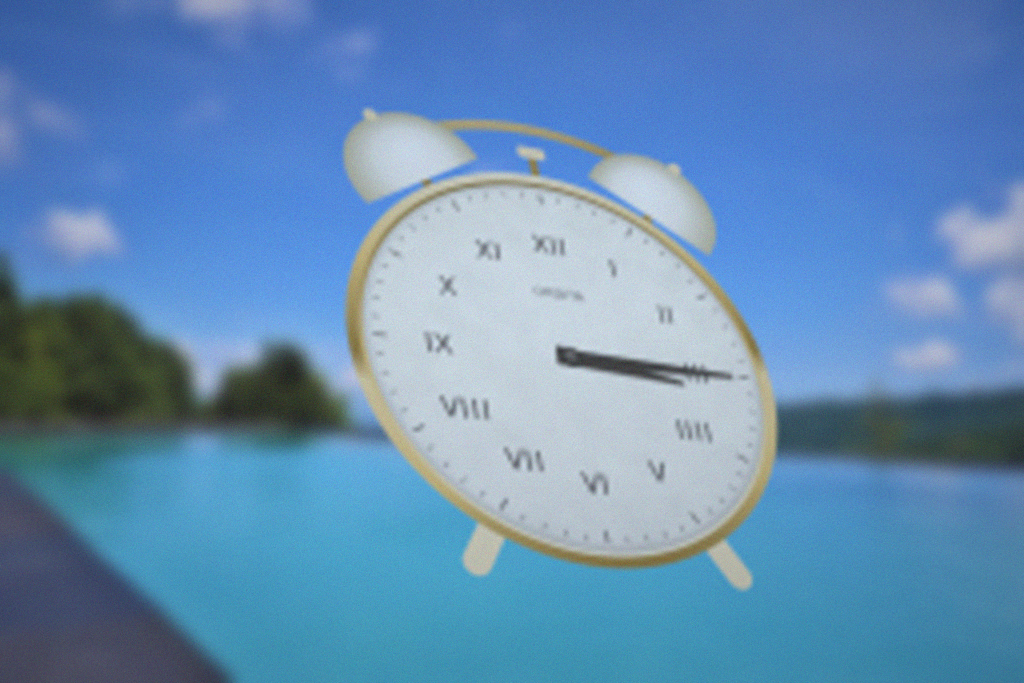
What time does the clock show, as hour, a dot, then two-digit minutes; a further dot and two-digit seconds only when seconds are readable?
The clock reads 3.15
